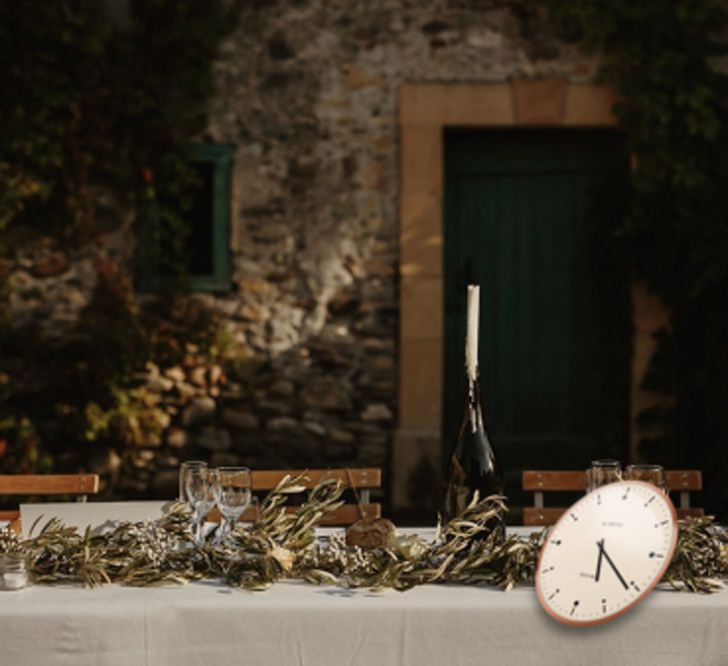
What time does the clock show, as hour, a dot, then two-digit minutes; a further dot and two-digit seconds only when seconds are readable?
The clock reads 5.21
